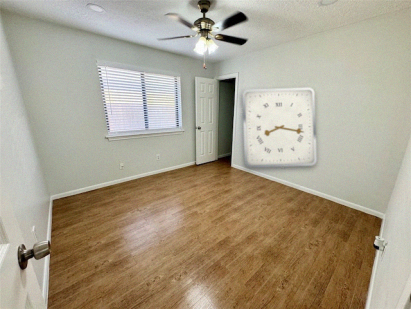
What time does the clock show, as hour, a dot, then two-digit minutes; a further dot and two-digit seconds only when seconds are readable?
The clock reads 8.17
